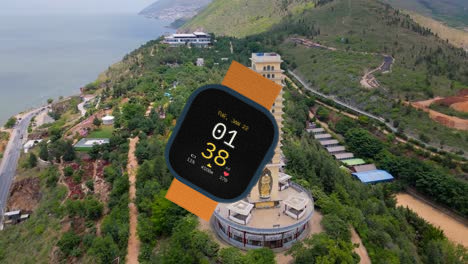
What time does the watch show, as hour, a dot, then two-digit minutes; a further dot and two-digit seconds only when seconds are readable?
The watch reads 1.38
